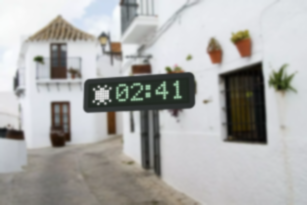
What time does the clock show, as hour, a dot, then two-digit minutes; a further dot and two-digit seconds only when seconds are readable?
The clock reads 2.41
